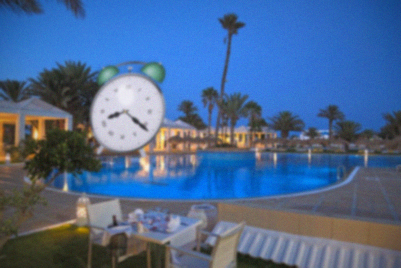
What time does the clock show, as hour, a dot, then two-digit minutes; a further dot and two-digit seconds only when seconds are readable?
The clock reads 8.21
